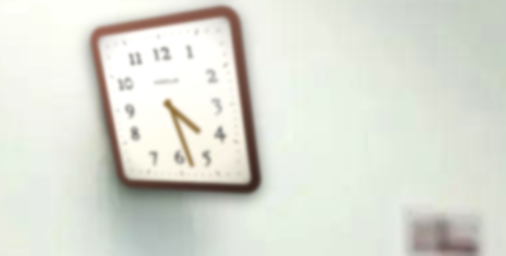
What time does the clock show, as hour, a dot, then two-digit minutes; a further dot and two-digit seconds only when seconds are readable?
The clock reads 4.28
